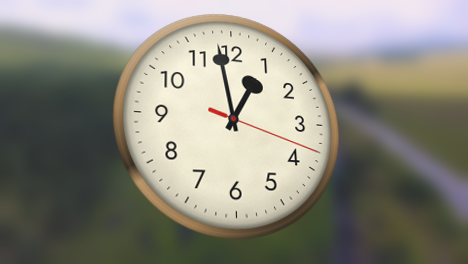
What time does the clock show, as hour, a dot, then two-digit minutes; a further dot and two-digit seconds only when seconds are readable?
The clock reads 12.58.18
